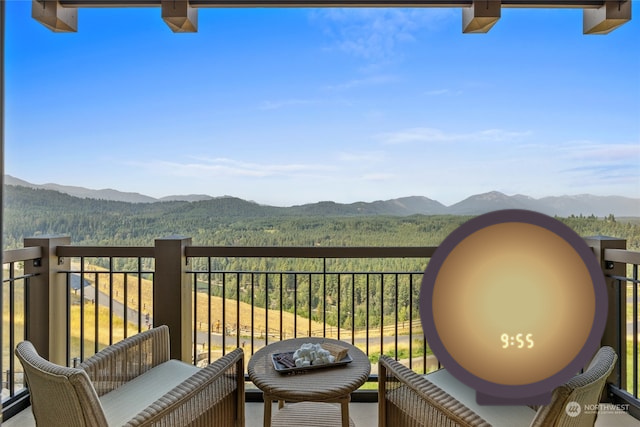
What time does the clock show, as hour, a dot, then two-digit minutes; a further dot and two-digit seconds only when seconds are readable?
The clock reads 9.55
